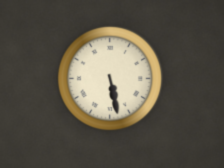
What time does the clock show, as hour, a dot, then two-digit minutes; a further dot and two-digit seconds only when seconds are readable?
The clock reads 5.28
